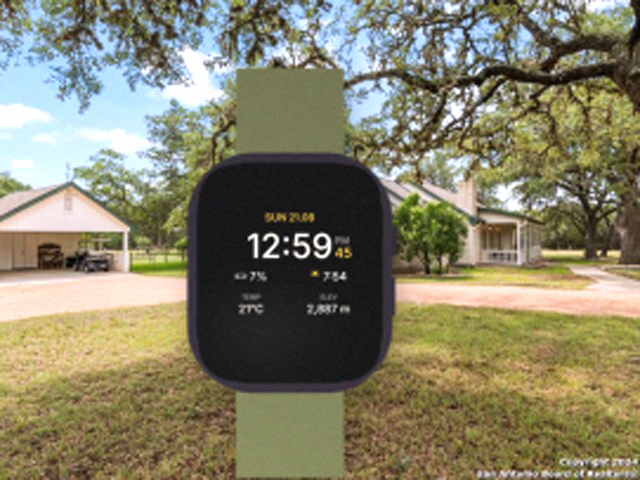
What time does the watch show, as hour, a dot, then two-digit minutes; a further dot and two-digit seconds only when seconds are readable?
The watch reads 12.59
